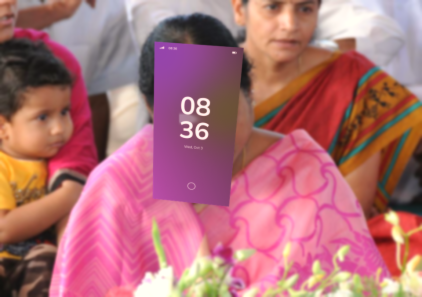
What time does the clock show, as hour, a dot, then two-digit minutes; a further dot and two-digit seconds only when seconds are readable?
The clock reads 8.36
